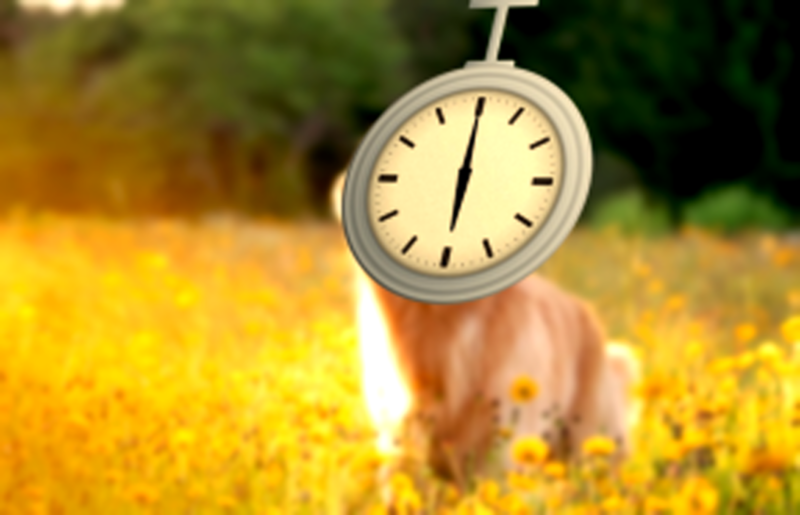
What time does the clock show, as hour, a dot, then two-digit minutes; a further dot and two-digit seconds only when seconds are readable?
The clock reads 6.00
